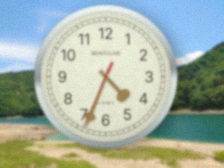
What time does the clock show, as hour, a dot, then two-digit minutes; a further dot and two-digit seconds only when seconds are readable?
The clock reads 4.33.34
